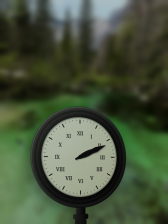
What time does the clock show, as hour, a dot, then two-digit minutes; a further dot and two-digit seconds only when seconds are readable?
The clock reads 2.11
